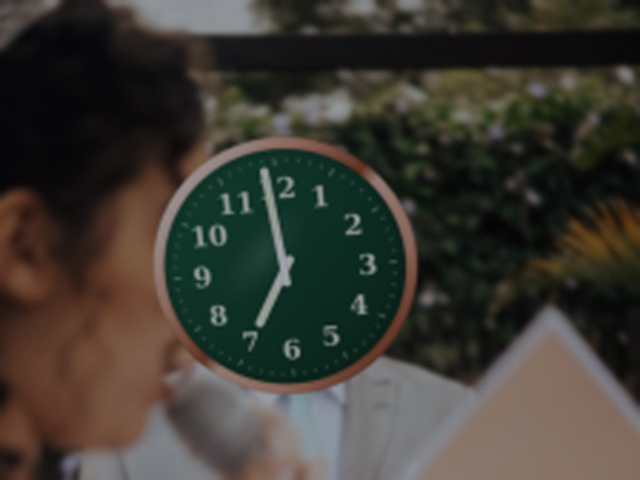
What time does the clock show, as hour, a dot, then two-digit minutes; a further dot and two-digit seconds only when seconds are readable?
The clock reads 6.59
